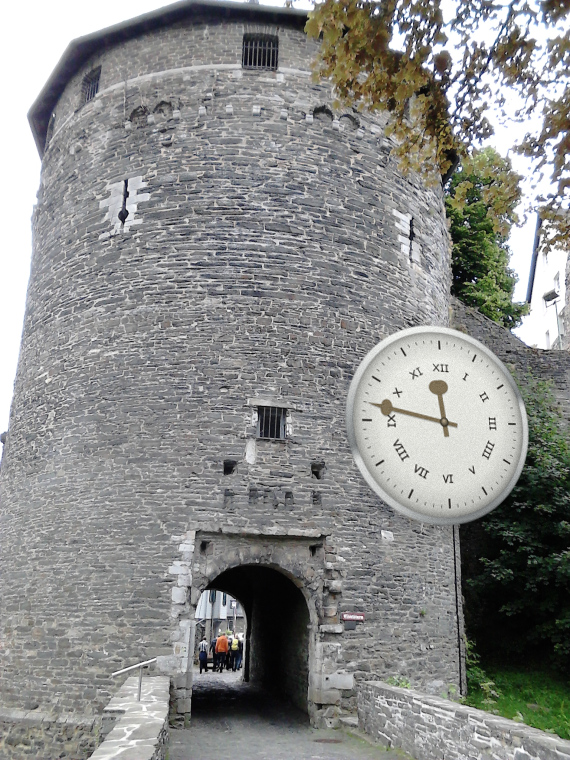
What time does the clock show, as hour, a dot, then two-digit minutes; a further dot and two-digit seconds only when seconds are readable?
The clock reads 11.47
